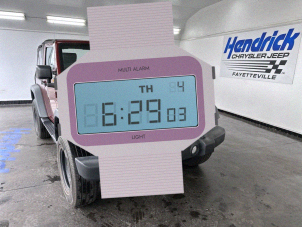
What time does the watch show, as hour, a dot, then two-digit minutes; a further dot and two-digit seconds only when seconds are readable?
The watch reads 6.29.03
